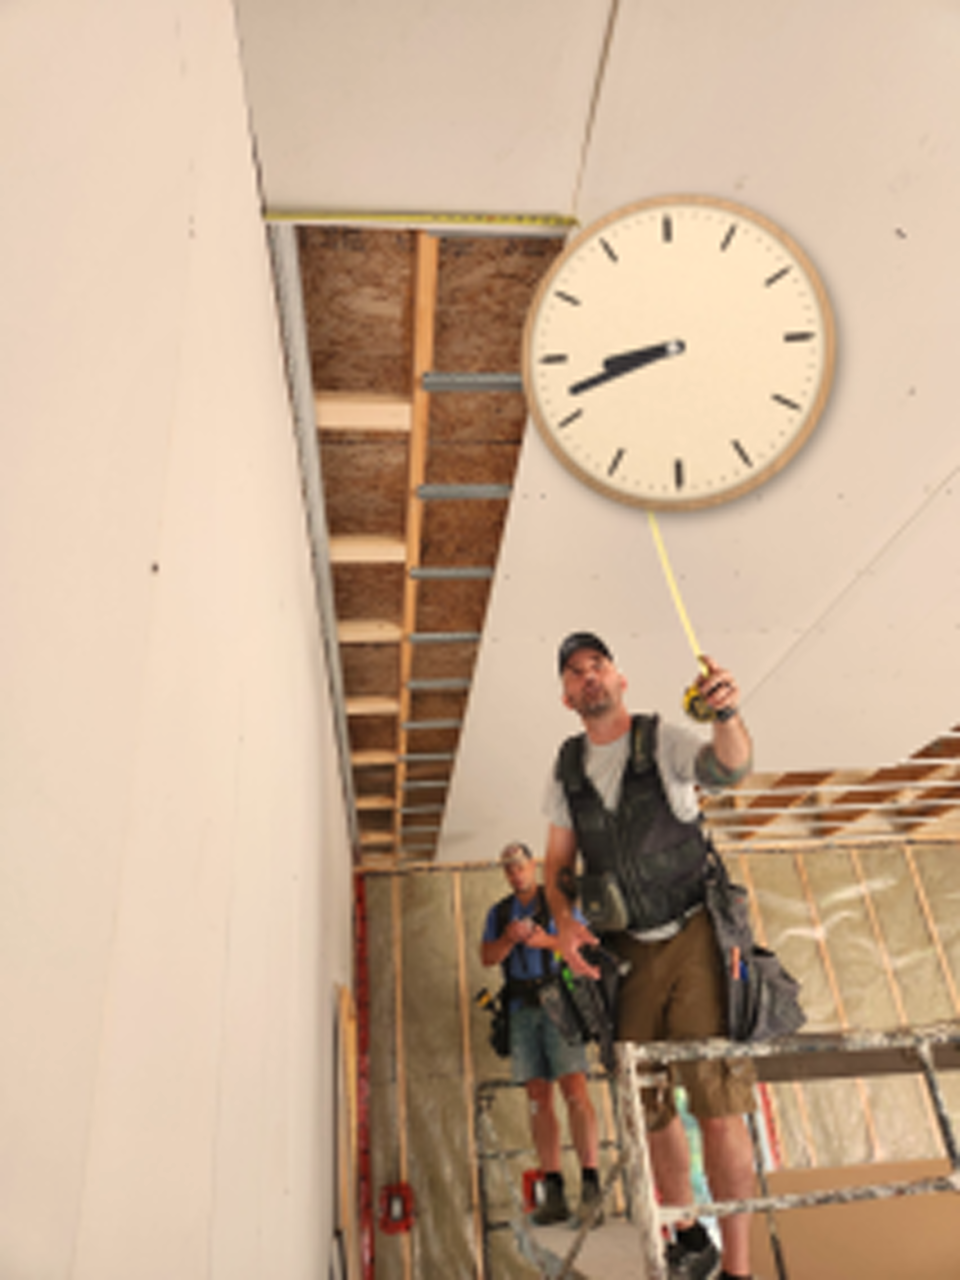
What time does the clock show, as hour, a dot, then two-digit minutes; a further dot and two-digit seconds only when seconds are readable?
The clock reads 8.42
